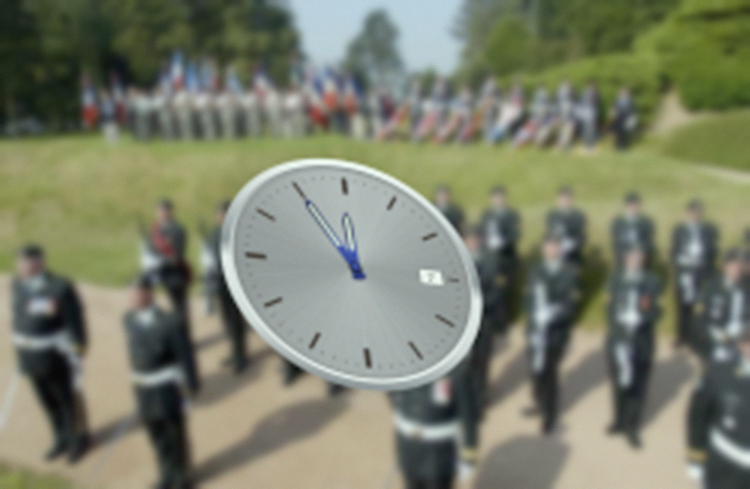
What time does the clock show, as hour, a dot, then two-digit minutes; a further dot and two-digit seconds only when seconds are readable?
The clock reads 11.55
